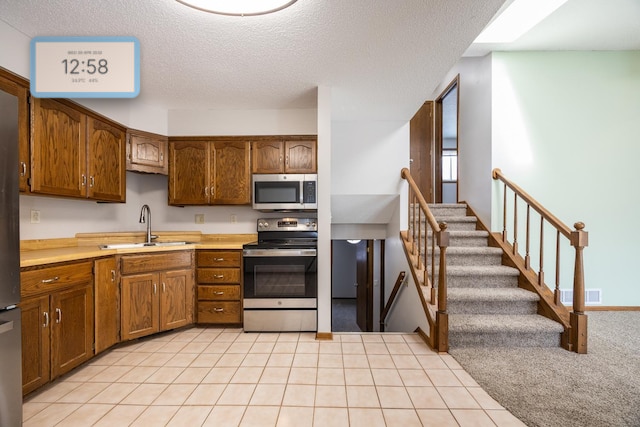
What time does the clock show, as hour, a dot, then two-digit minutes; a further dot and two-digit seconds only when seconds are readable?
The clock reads 12.58
